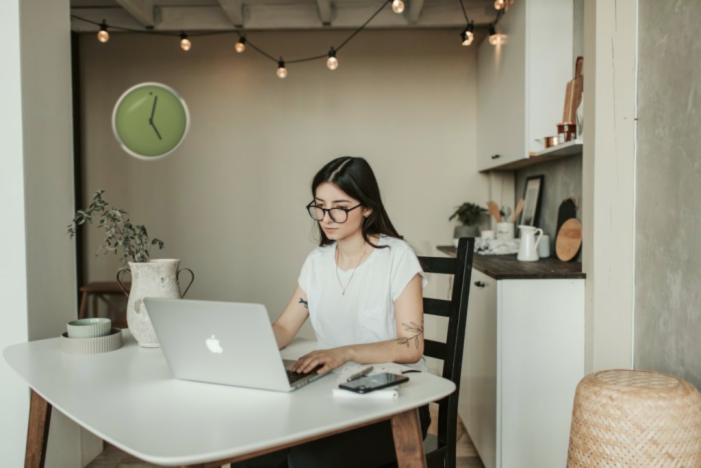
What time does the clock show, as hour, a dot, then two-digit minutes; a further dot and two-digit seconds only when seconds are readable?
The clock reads 5.02
